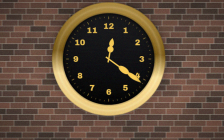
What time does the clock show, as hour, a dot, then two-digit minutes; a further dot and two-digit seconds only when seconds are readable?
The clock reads 12.21
